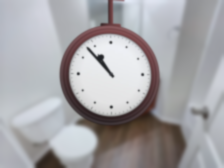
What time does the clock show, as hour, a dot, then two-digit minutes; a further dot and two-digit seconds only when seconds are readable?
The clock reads 10.53
